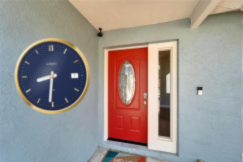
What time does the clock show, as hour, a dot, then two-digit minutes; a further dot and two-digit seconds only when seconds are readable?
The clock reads 8.31
